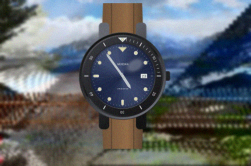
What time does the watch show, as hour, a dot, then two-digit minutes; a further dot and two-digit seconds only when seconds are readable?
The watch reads 4.54
